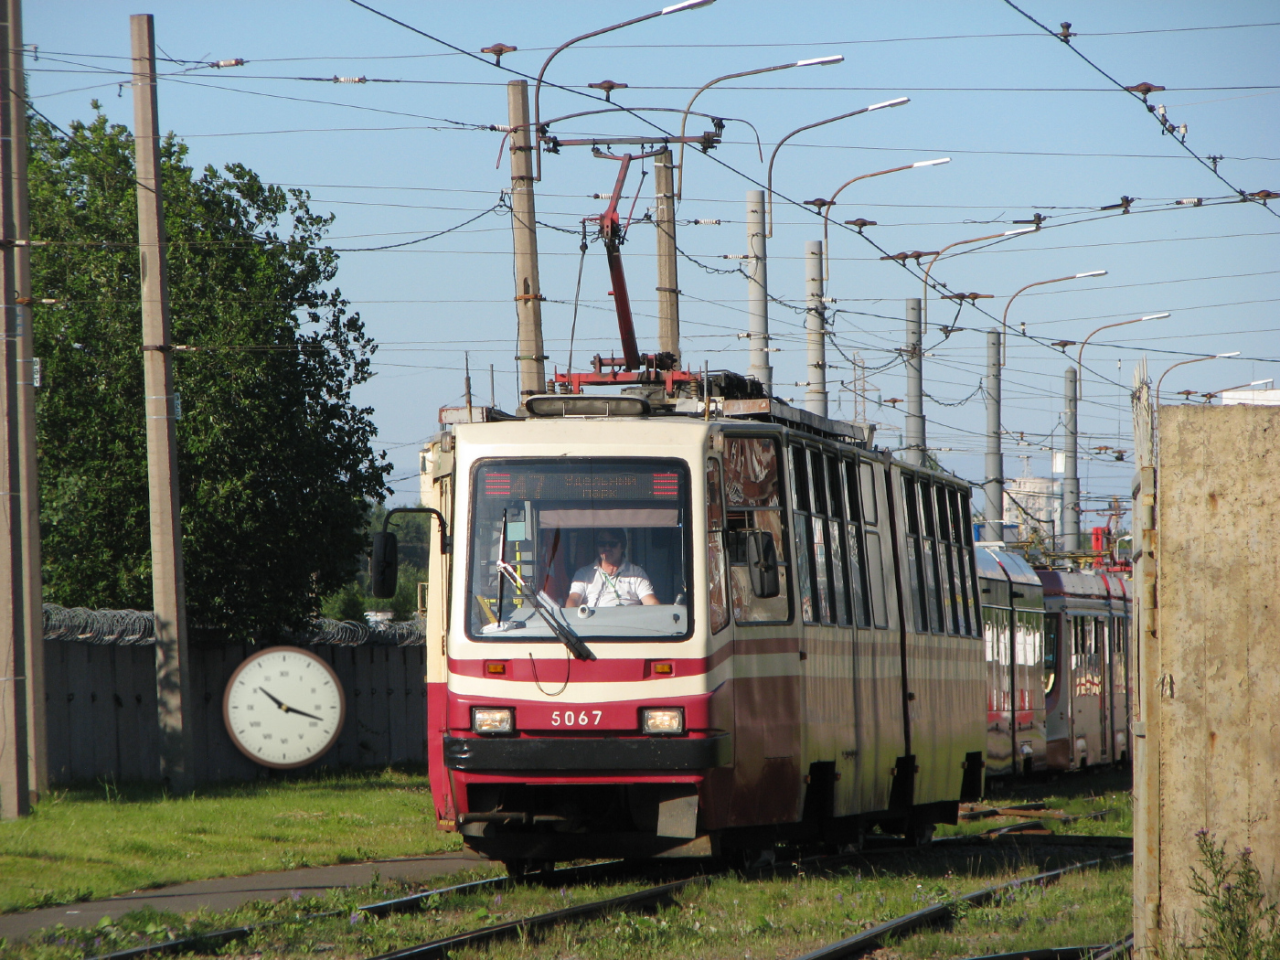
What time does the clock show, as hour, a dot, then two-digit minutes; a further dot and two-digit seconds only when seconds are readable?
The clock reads 10.18
